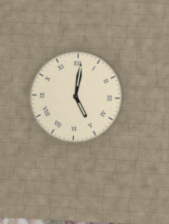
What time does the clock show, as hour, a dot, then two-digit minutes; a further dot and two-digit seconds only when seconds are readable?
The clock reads 5.01
